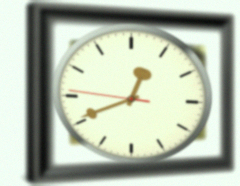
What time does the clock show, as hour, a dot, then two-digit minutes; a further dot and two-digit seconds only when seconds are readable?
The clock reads 12.40.46
